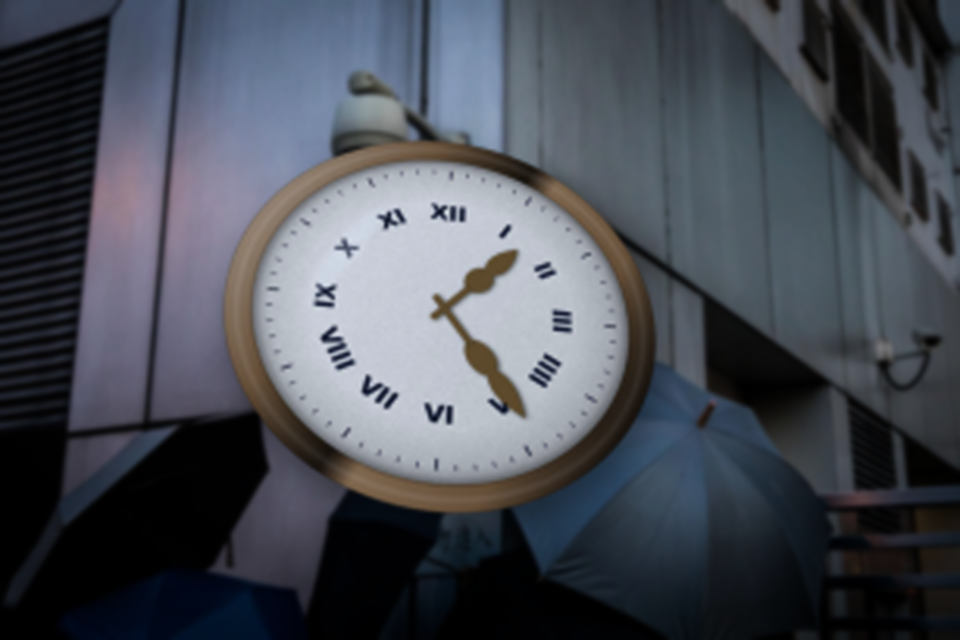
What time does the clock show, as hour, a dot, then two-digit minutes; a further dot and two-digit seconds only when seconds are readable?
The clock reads 1.24
